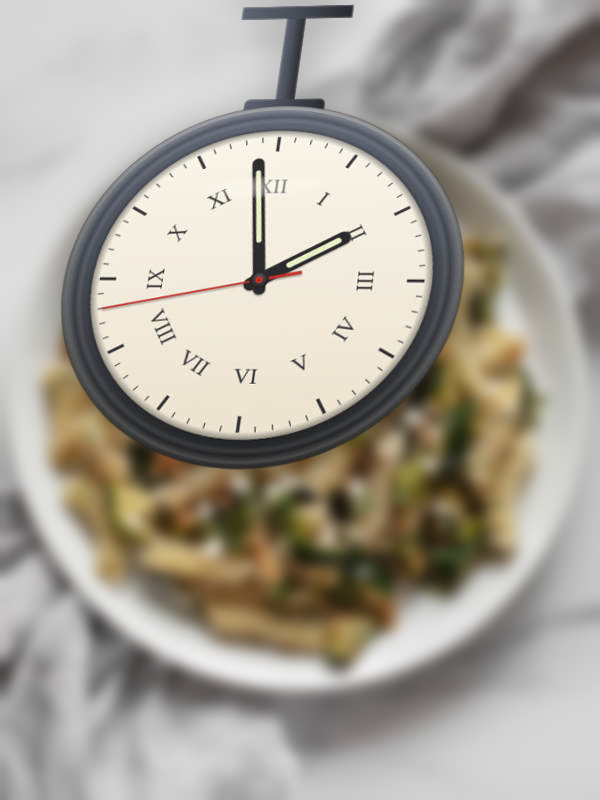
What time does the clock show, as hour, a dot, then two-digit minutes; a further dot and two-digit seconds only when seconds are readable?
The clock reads 1.58.43
